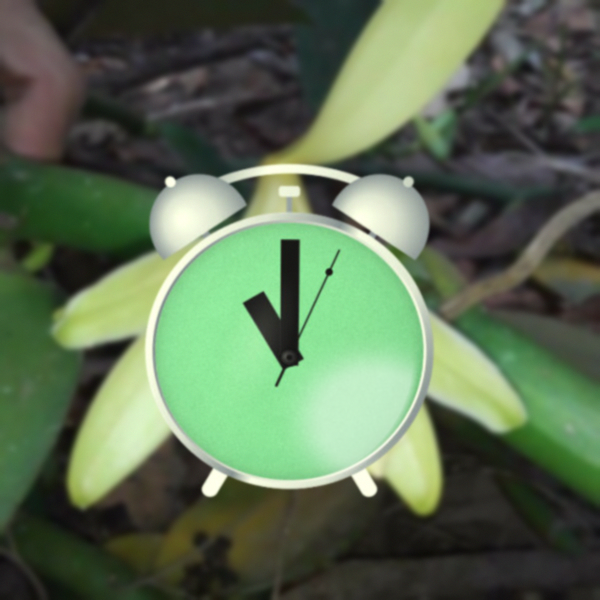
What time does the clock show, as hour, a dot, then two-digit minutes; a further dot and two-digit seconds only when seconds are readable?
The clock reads 11.00.04
